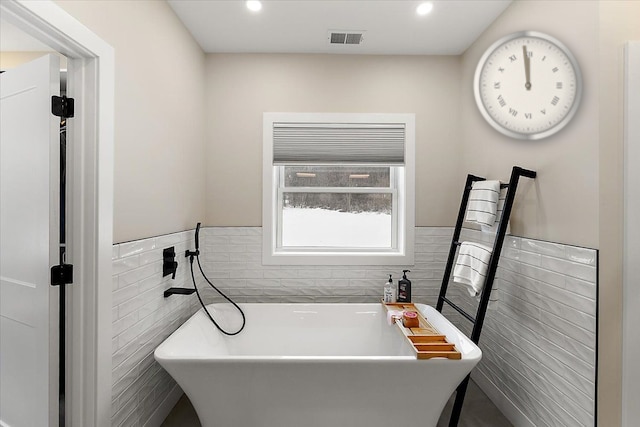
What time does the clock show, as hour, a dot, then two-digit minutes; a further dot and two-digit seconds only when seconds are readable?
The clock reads 11.59
